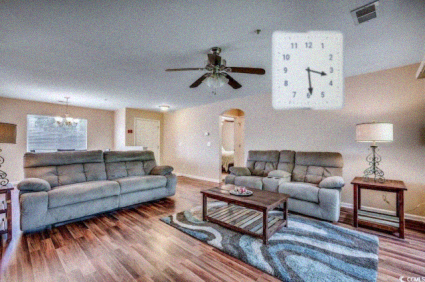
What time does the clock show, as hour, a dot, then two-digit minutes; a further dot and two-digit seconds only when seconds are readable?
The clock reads 3.29
